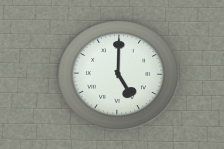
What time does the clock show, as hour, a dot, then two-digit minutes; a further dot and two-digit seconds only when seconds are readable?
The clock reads 5.00
